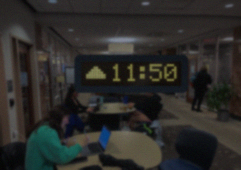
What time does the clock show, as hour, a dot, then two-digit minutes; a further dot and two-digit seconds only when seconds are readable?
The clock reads 11.50
